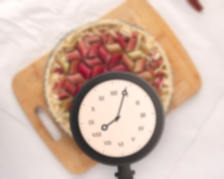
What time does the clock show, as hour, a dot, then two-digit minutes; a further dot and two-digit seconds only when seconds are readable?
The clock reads 8.04
